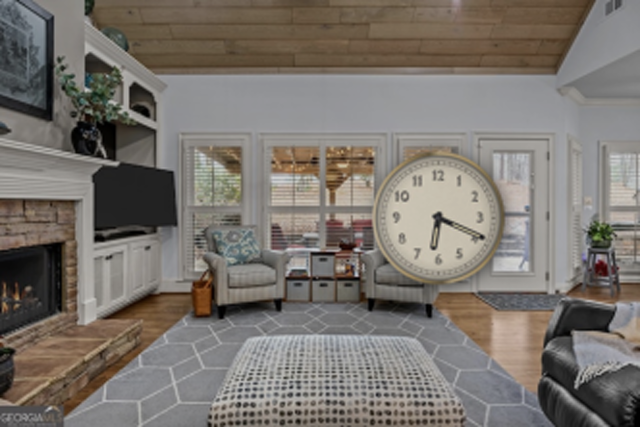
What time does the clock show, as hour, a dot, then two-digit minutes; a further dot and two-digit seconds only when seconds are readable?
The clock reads 6.19
